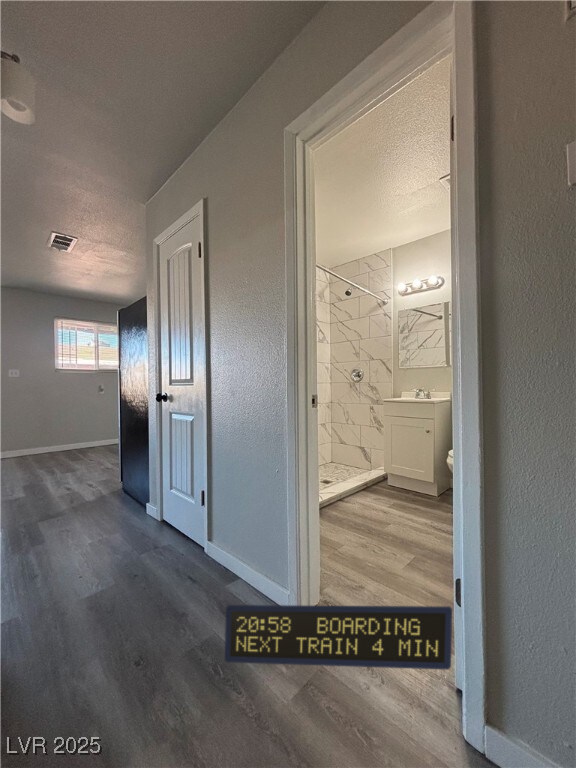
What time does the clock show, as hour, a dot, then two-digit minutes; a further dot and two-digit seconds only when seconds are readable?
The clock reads 20.58
